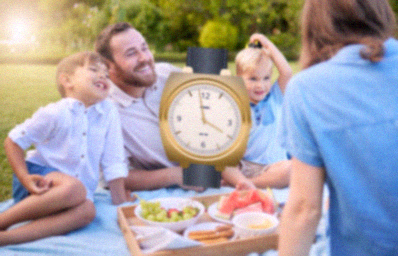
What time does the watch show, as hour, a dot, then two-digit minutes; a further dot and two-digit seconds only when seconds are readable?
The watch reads 3.58
